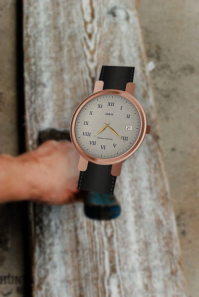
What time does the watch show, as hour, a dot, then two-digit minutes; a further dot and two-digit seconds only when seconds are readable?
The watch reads 7.21
